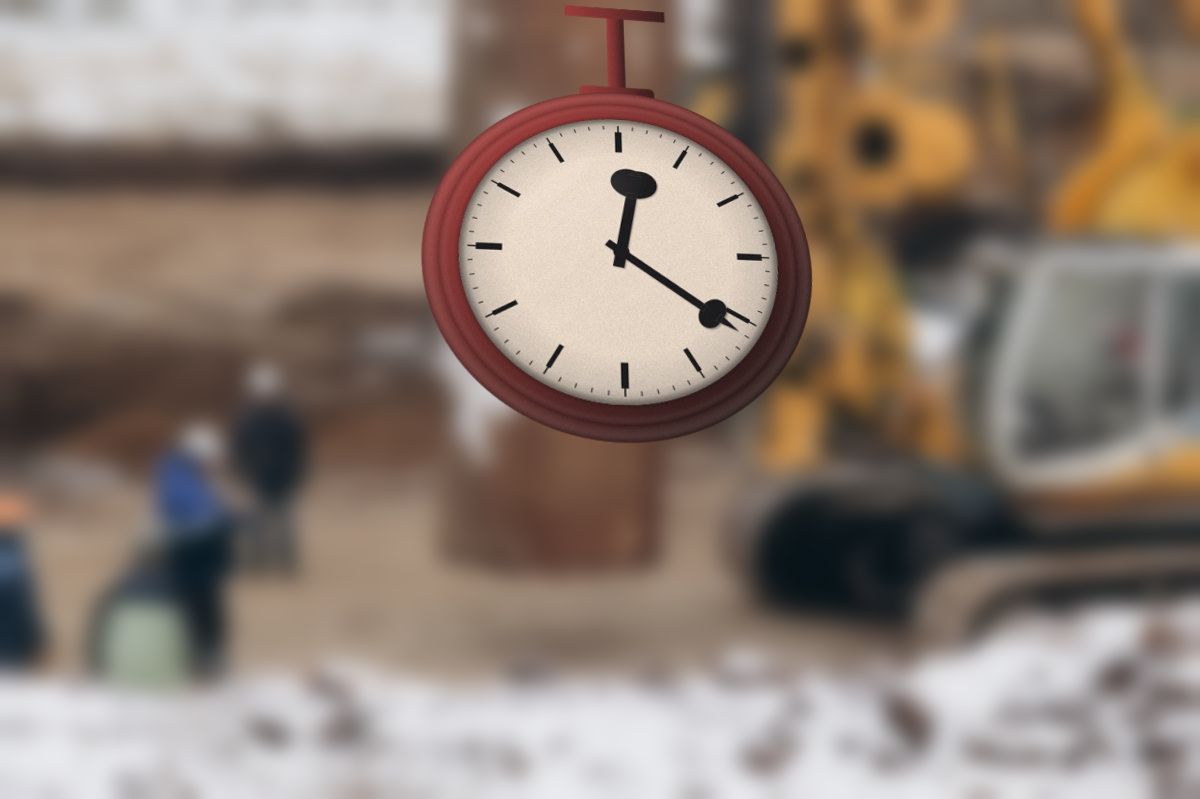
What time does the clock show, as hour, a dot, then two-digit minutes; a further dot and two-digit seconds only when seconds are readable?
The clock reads 12.21
